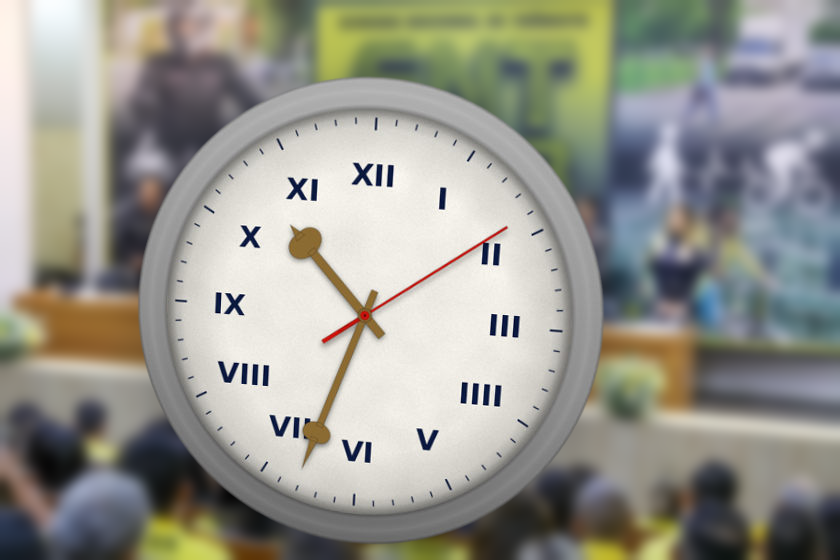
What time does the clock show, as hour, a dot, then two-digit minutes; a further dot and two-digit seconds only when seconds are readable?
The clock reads 10.33.09
